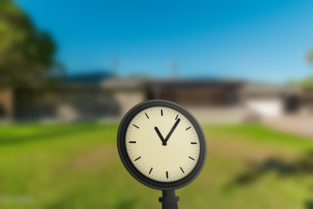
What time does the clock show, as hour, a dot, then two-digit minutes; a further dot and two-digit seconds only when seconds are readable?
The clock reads 11.06
